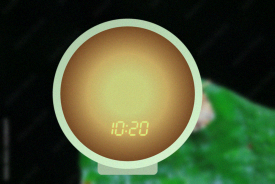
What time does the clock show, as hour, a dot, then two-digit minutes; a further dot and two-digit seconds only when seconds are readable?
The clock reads 10.20
